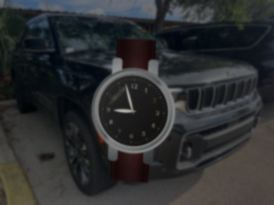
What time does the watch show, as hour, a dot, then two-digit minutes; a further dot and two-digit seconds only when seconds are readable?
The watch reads 8.57
